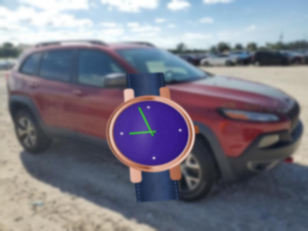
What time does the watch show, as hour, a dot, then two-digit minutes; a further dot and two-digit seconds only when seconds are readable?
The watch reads 8.57
